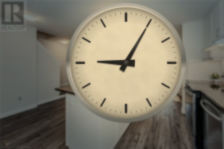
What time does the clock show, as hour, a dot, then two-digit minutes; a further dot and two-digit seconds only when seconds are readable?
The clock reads 9.05
